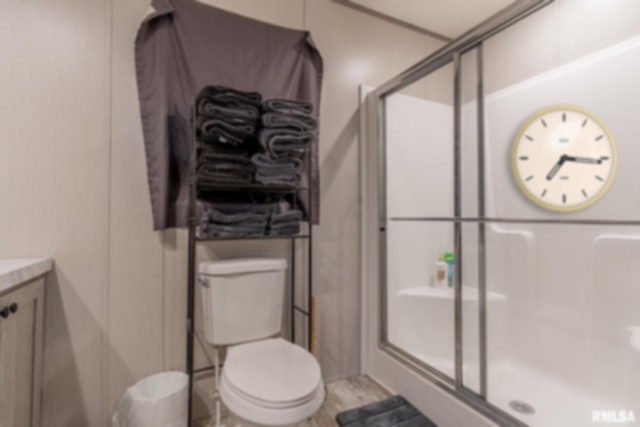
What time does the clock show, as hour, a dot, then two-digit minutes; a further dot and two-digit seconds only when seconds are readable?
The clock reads 7.16
